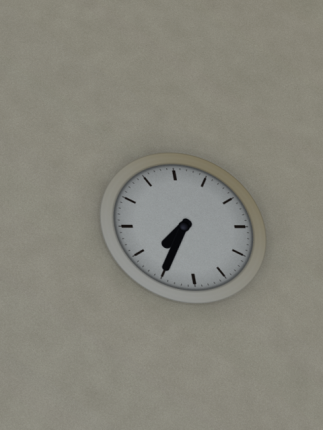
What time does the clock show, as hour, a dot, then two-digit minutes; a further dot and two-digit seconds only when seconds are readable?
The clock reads 7.35
